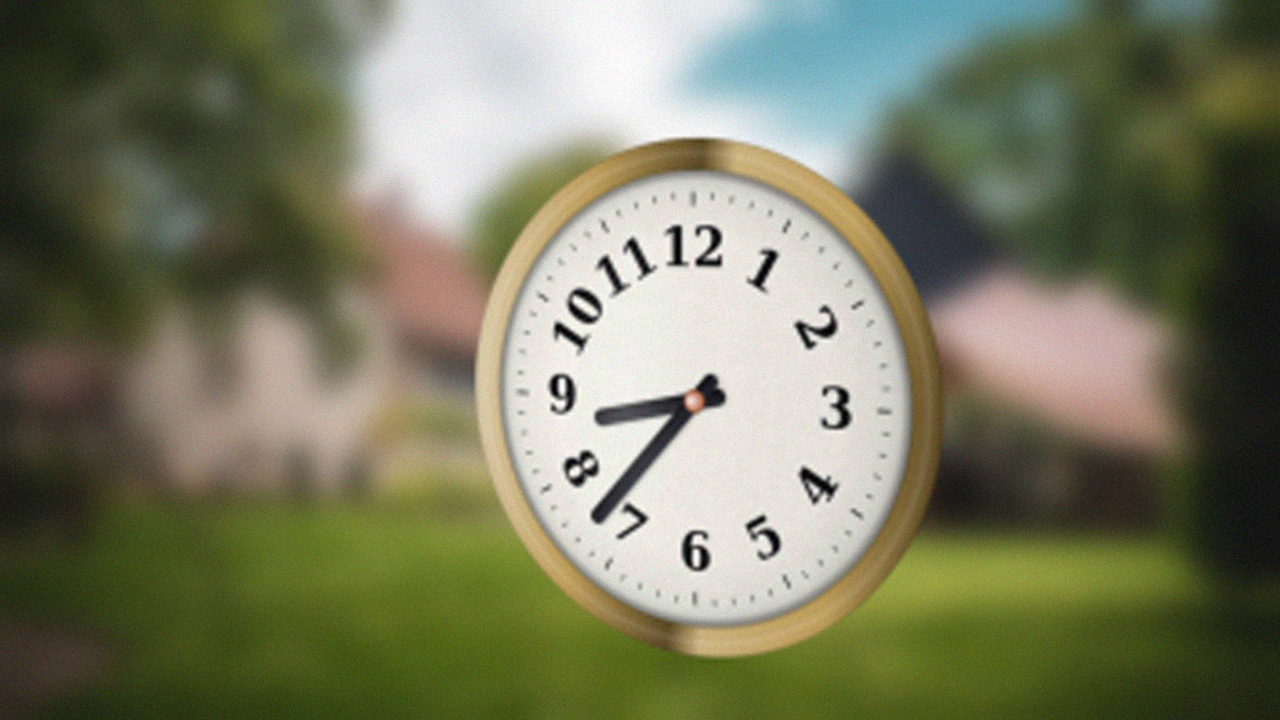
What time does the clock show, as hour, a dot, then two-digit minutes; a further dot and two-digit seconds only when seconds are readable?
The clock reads 8.37
